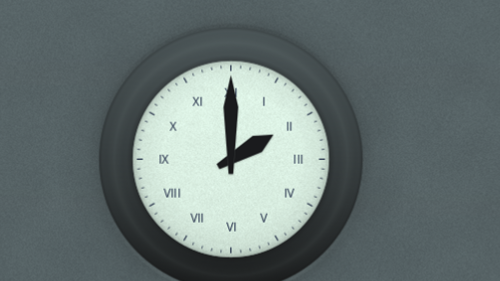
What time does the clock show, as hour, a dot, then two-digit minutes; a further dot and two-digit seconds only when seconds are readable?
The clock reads 2.00
